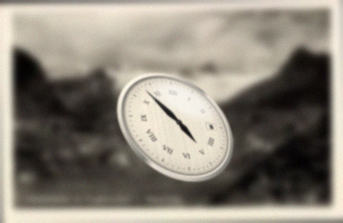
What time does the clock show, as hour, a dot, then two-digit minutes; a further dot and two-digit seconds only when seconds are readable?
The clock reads 4.53
